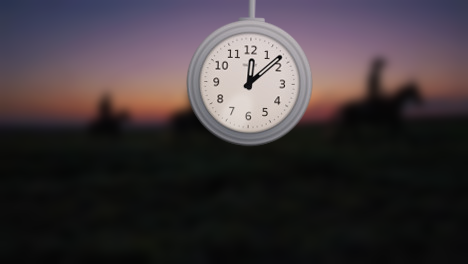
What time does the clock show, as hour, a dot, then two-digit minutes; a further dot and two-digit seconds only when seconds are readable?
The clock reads 12.08
